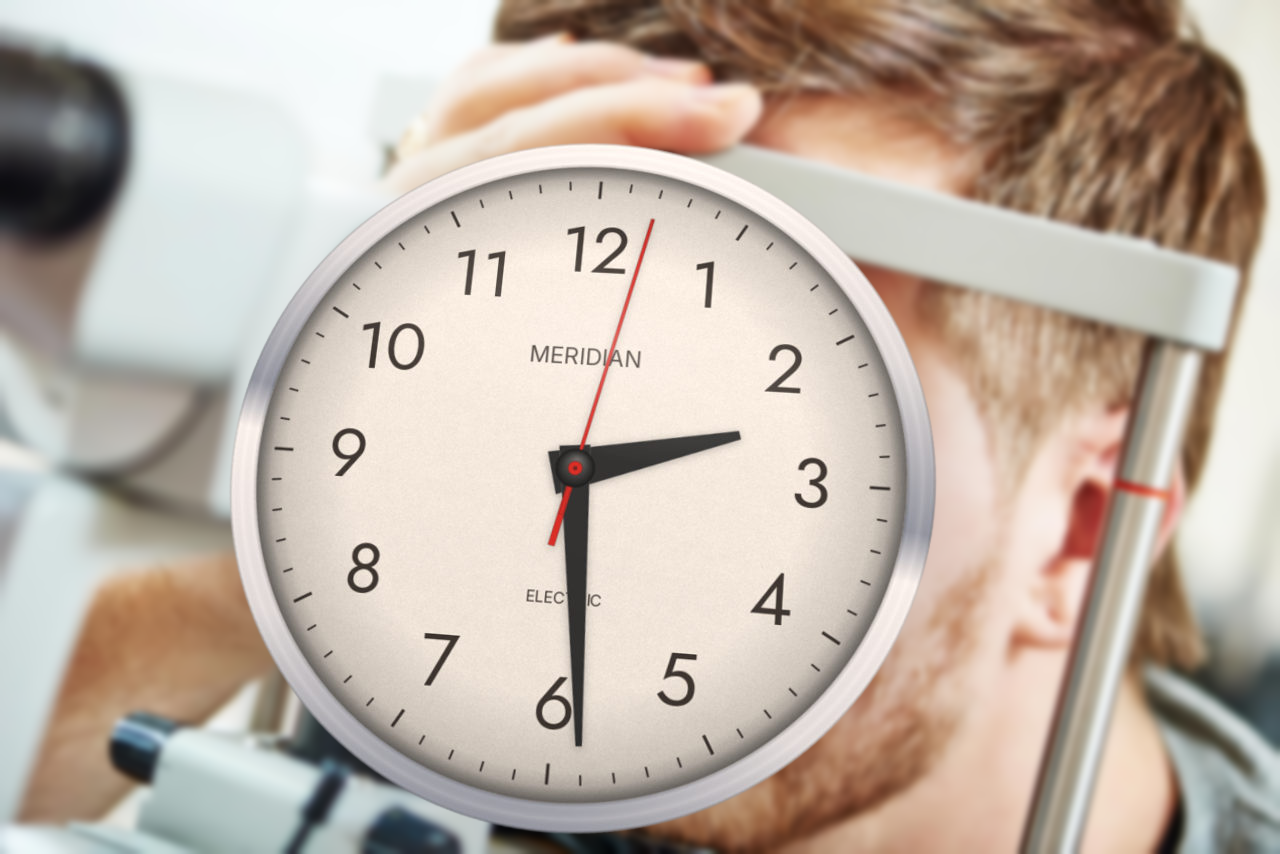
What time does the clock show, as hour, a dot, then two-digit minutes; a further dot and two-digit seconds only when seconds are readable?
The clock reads 2.29.02
